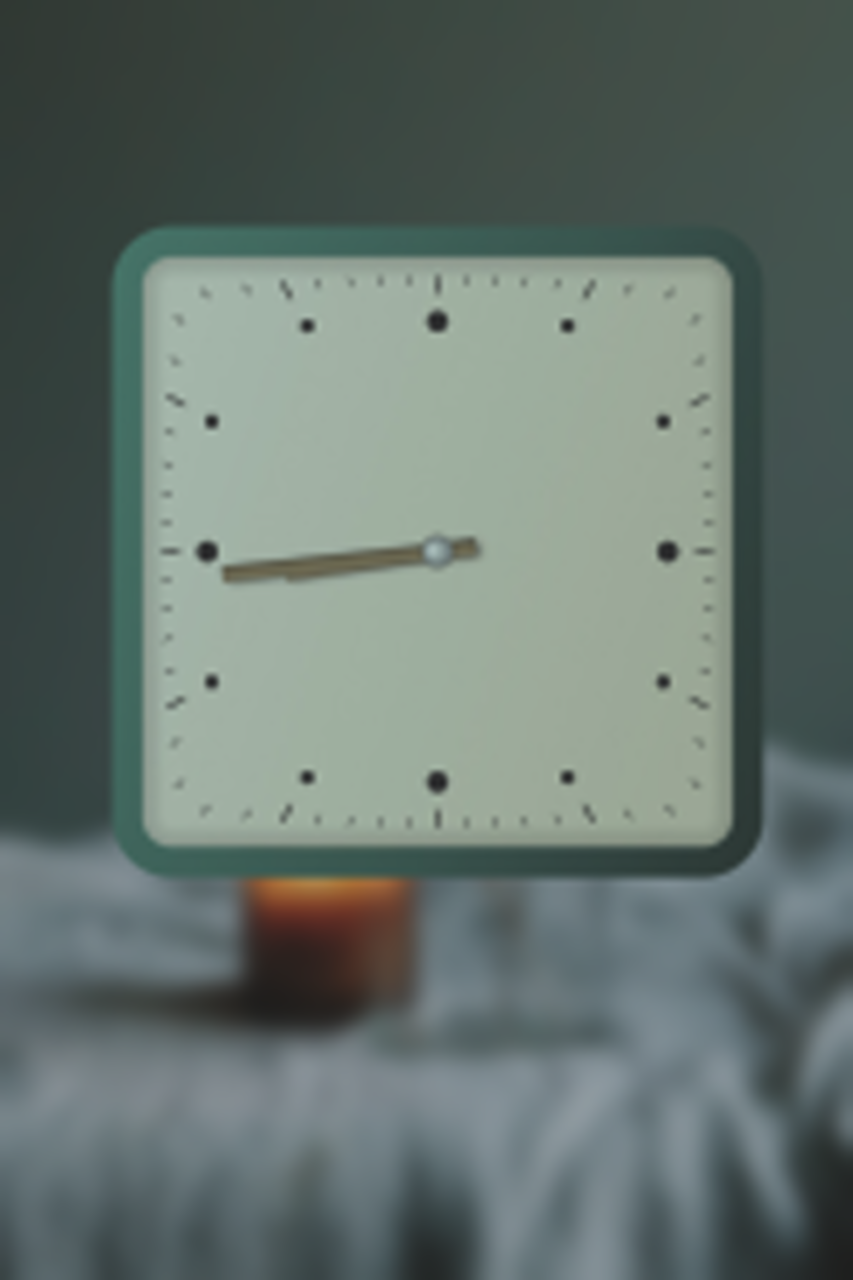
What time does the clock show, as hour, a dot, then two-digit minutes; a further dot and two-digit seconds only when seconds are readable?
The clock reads 8.44
